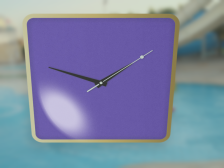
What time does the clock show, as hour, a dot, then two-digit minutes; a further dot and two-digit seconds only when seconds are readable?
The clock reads 1.48.09
